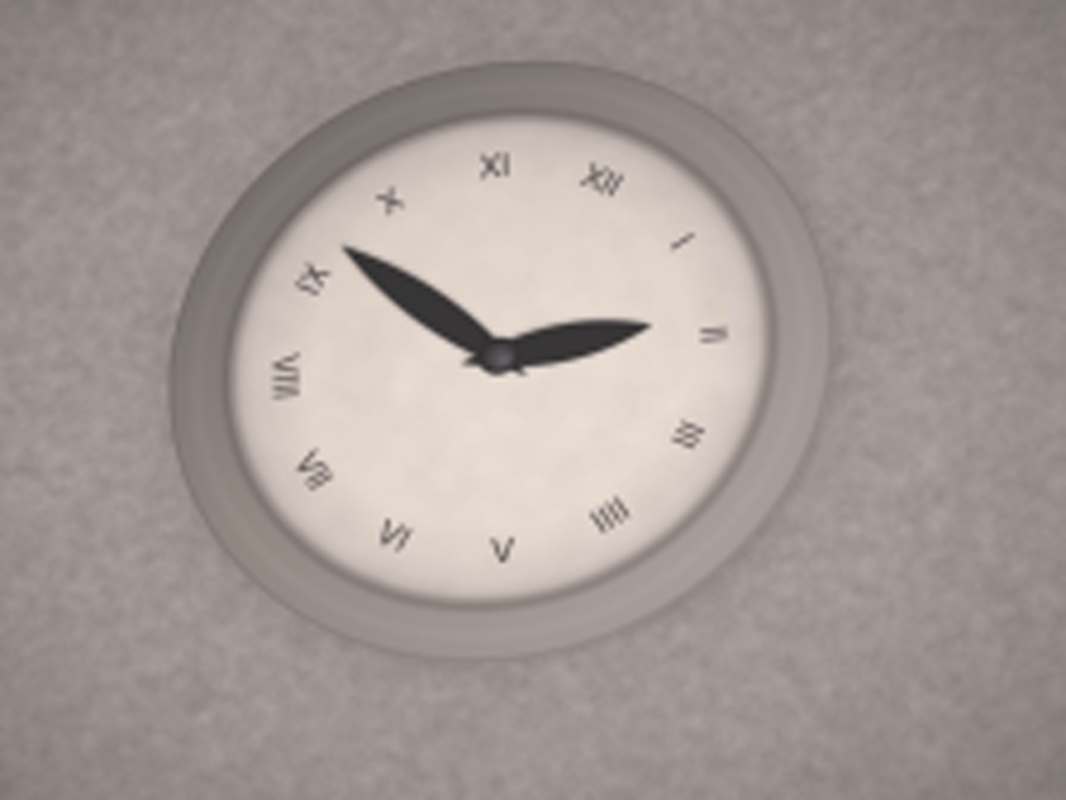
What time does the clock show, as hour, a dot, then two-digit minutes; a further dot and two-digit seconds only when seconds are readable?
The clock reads 1.47
